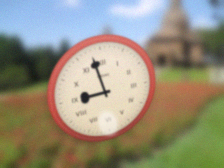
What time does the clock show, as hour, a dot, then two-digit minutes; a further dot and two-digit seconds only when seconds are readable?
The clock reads 8.58
